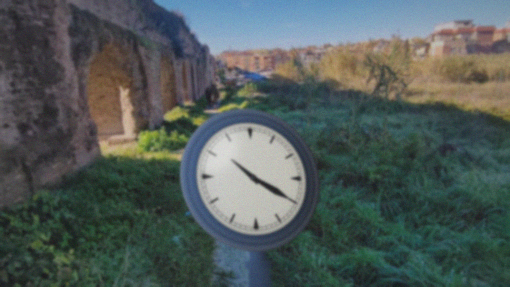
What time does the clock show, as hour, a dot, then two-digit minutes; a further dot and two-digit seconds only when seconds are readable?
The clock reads 10.20
